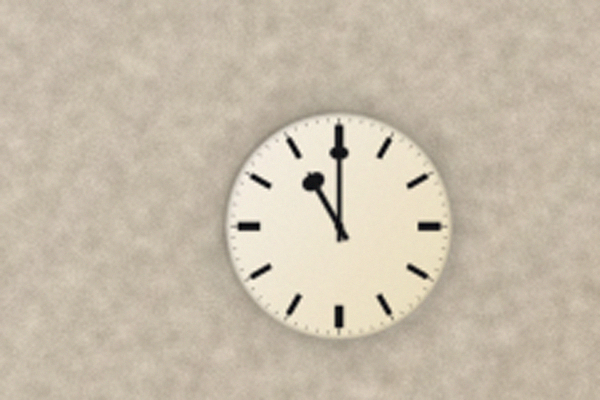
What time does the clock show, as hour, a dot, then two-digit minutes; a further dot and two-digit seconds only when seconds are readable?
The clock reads 11.00
